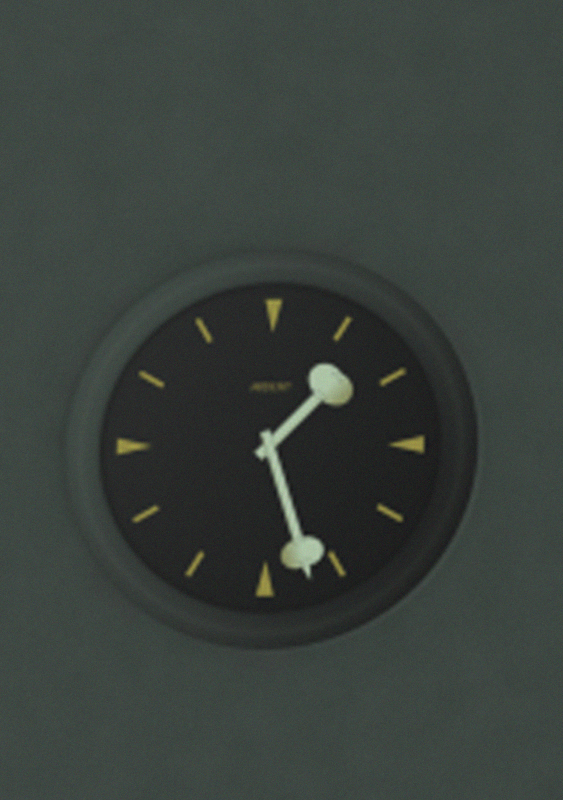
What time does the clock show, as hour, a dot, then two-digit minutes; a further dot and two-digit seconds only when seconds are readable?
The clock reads 1.27
